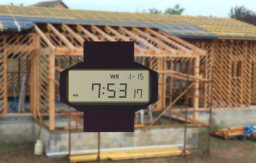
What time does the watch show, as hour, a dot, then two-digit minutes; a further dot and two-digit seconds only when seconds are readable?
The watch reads 7.53.17
